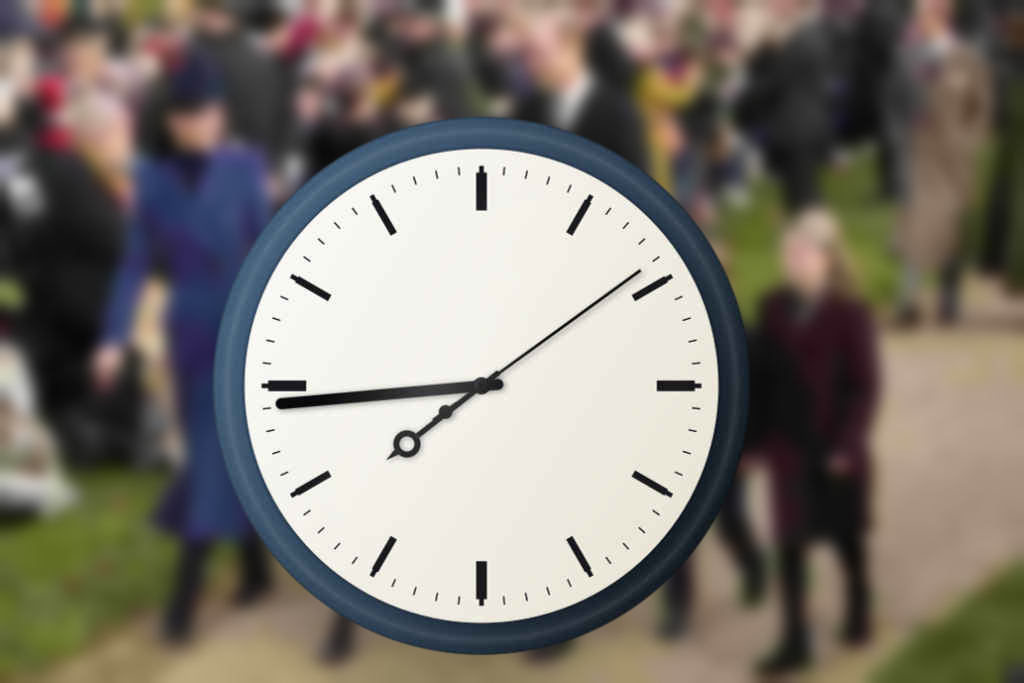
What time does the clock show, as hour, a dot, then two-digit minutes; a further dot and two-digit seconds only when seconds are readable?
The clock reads 7.44.09
